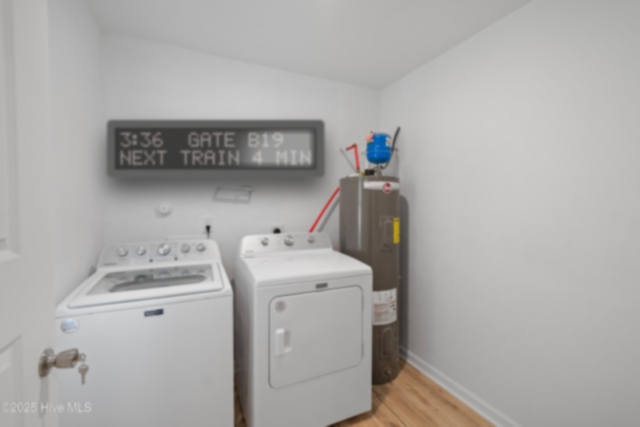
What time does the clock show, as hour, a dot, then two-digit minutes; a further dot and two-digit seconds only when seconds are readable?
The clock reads 3.36
